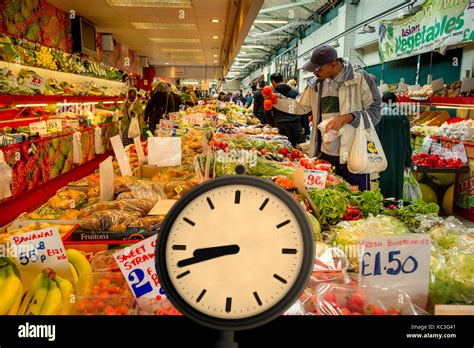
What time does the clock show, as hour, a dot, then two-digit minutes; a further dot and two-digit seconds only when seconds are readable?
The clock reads 8.42
